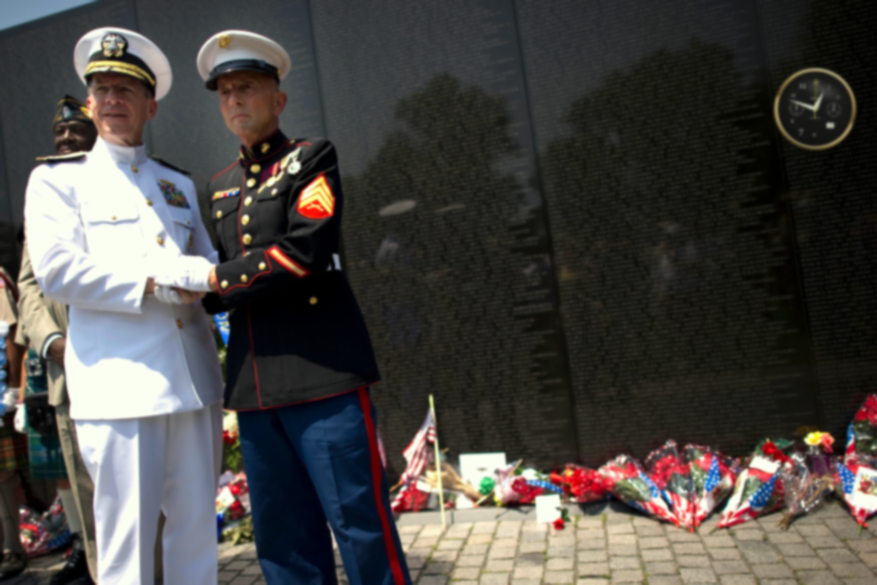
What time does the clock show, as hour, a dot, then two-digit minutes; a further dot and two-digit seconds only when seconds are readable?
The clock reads 12.48
